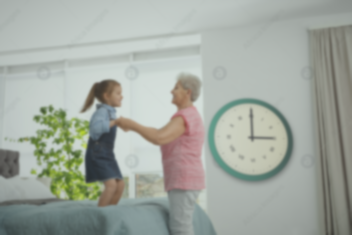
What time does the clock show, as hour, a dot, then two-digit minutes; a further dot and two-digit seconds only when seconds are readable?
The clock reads 3.00
